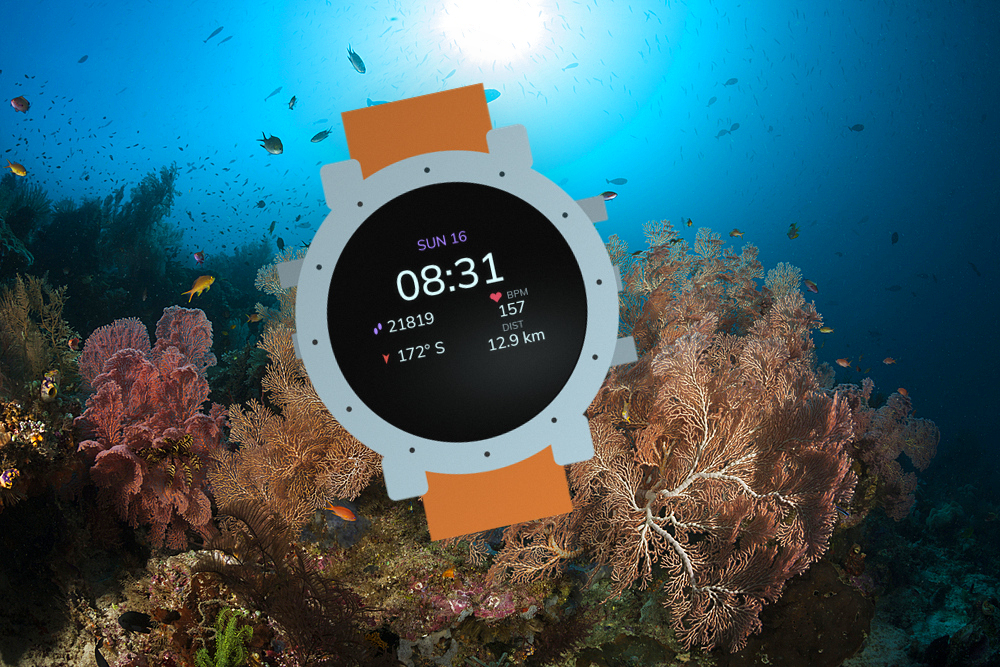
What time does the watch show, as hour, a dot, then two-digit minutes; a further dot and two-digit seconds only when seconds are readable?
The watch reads 8.31
